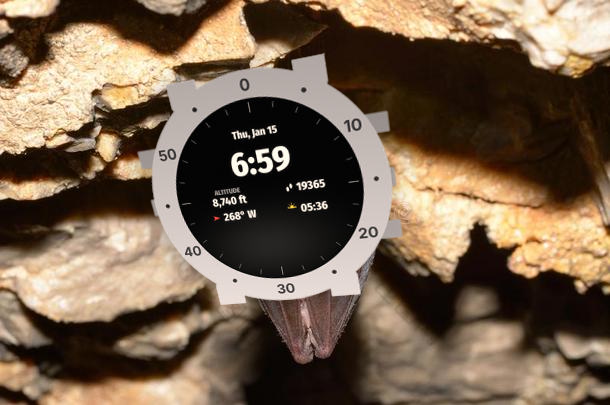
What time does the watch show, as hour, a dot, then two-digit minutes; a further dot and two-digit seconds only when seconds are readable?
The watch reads 6.59
